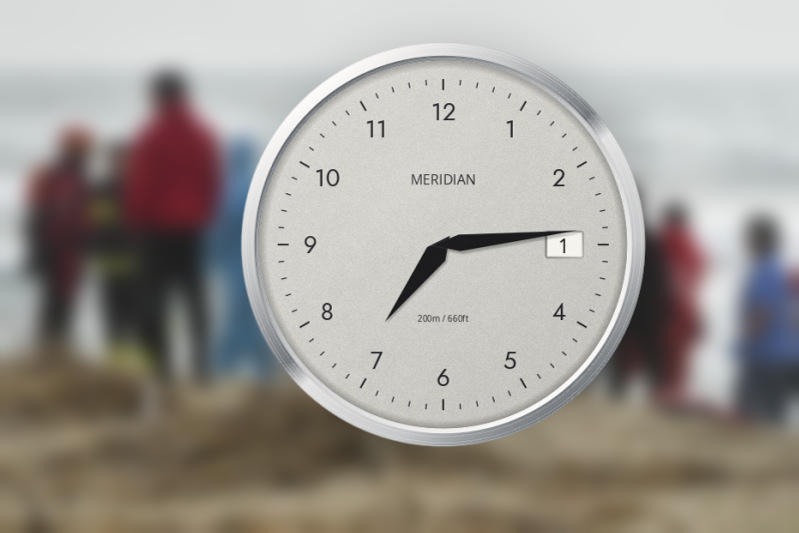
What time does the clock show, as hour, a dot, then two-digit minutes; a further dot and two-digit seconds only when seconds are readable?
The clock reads 7.14
